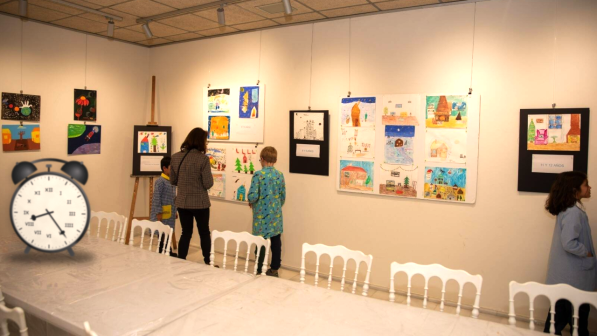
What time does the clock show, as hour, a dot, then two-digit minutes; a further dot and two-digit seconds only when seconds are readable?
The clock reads 8.24
